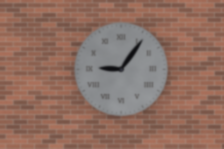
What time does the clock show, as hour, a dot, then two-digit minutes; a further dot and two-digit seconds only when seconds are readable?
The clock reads 9.06
